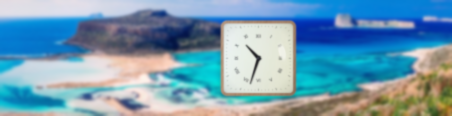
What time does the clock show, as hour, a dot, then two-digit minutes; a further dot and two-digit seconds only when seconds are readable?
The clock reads 10.33
